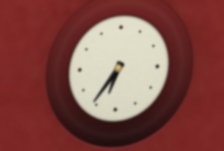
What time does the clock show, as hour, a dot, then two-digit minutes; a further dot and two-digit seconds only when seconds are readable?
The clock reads 6.36
